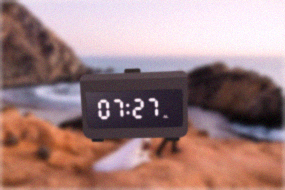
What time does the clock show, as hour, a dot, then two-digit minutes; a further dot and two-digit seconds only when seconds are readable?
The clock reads 7.27
